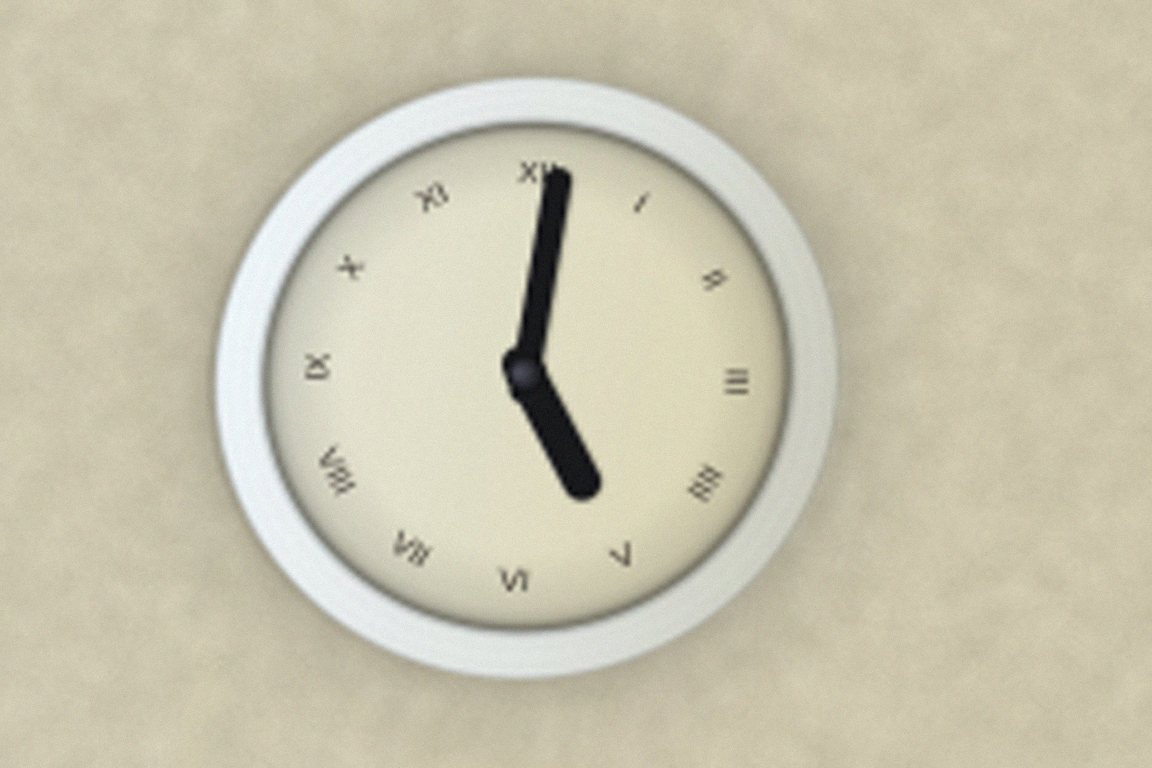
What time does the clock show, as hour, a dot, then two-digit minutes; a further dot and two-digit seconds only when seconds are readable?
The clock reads 5.01
